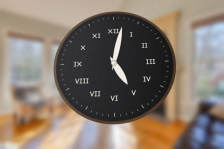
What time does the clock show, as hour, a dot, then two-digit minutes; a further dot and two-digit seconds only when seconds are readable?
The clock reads 5.02
